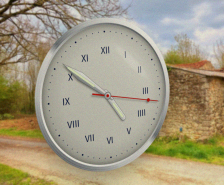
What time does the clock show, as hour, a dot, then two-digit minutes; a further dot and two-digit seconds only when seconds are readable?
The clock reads 4.51.17
